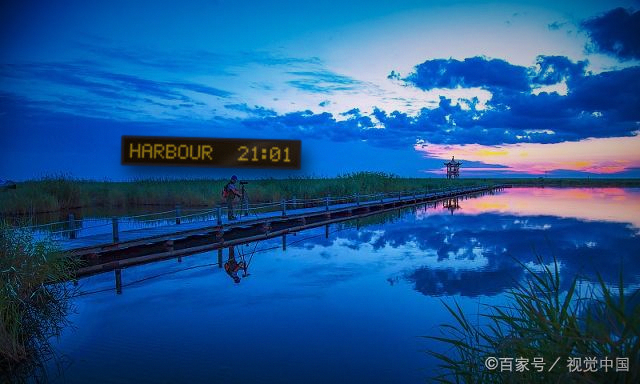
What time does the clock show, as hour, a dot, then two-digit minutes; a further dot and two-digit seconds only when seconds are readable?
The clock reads 21.01
